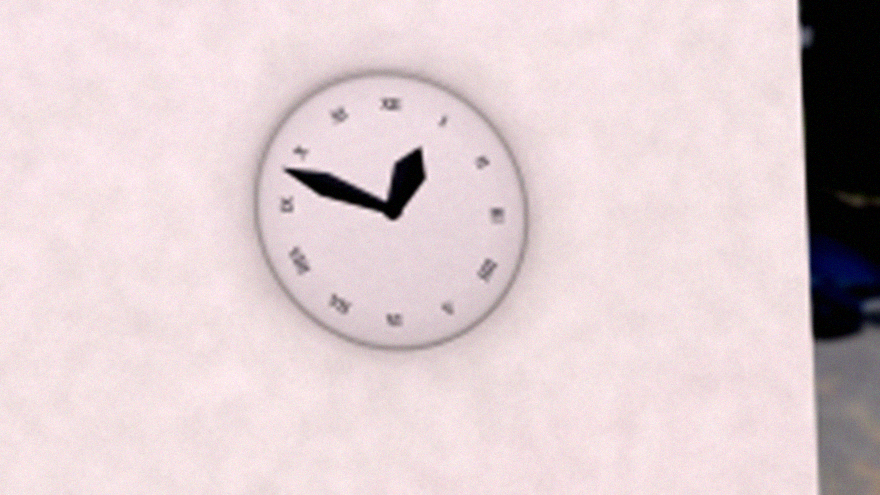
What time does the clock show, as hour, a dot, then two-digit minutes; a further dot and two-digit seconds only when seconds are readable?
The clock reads 12.48
